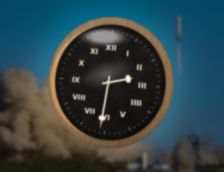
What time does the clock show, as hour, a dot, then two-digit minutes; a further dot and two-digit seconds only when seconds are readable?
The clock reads 2.31
